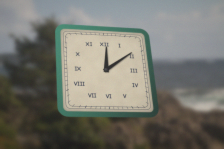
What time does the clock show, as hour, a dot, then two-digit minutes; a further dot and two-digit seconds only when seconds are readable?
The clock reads 12.09
